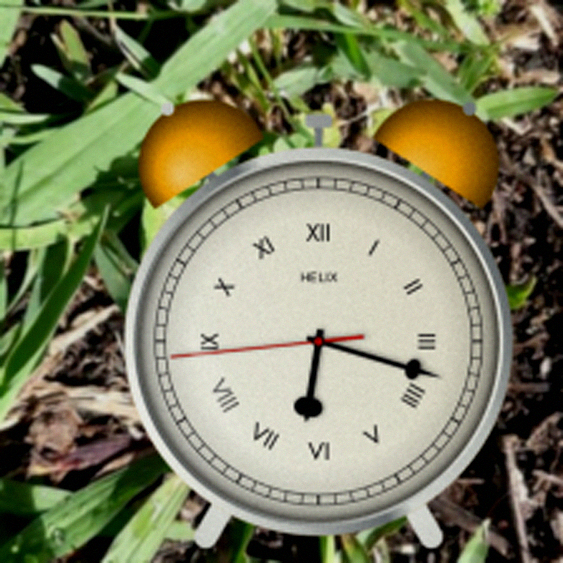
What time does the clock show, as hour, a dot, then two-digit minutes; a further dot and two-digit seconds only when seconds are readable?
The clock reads 6.17.44
